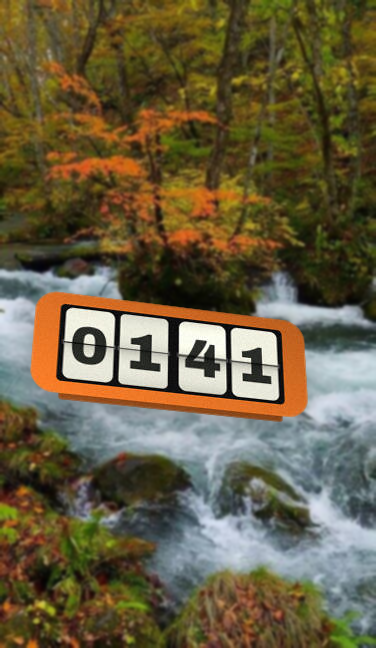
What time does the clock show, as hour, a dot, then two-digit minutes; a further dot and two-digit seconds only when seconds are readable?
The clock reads 1.41
